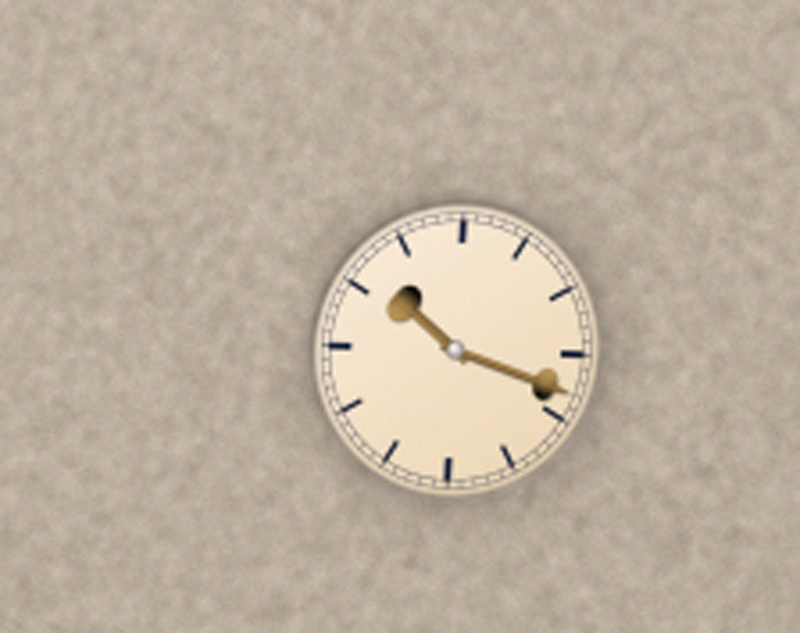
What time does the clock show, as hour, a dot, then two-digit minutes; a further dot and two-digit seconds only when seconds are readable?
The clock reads 10.18
